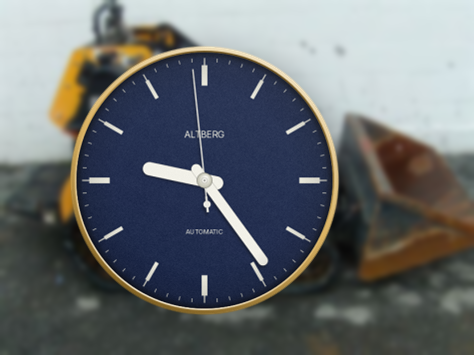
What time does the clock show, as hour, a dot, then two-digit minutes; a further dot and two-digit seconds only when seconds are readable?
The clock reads 9.23.59
